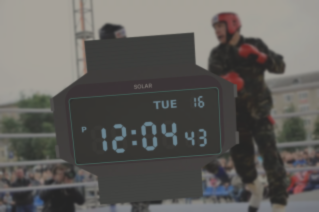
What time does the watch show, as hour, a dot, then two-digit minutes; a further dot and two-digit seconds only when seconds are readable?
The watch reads 12.04.43
